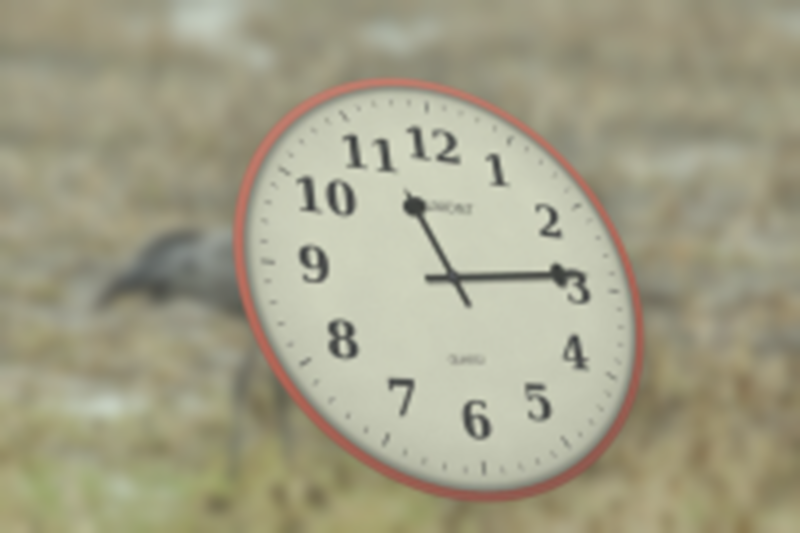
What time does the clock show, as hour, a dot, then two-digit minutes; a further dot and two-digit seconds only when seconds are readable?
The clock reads 11.14
